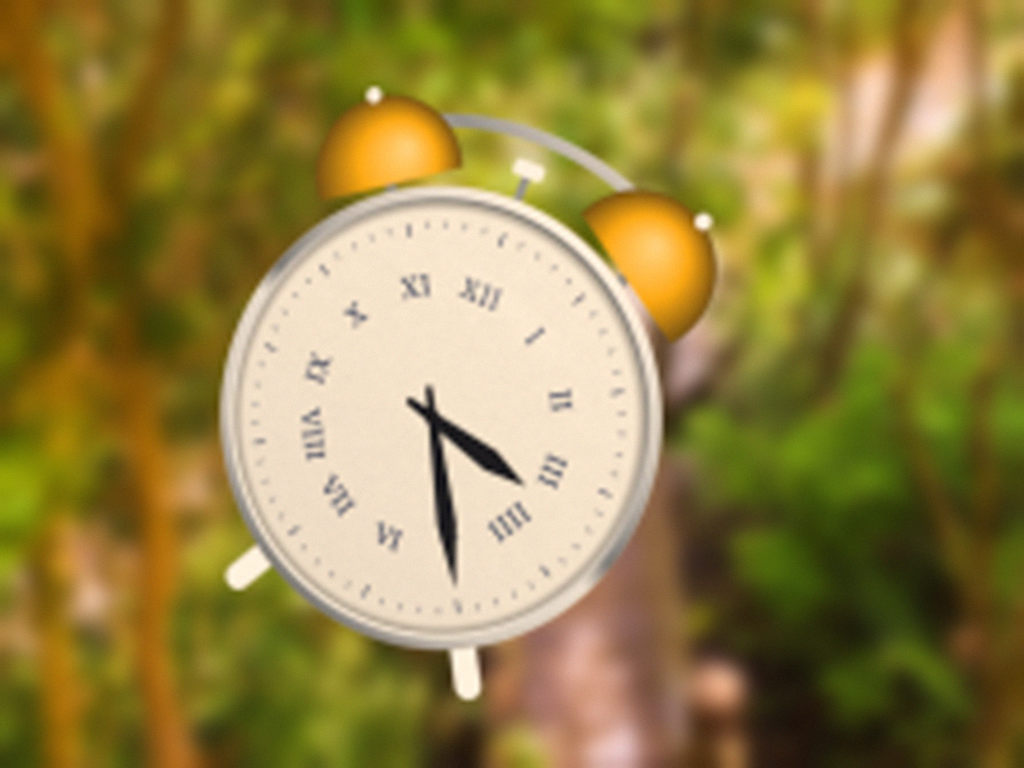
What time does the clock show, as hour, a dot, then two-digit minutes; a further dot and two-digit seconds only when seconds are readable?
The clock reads 3.25
